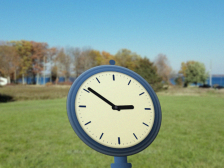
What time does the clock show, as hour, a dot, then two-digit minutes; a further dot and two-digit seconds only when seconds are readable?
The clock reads 2.51
